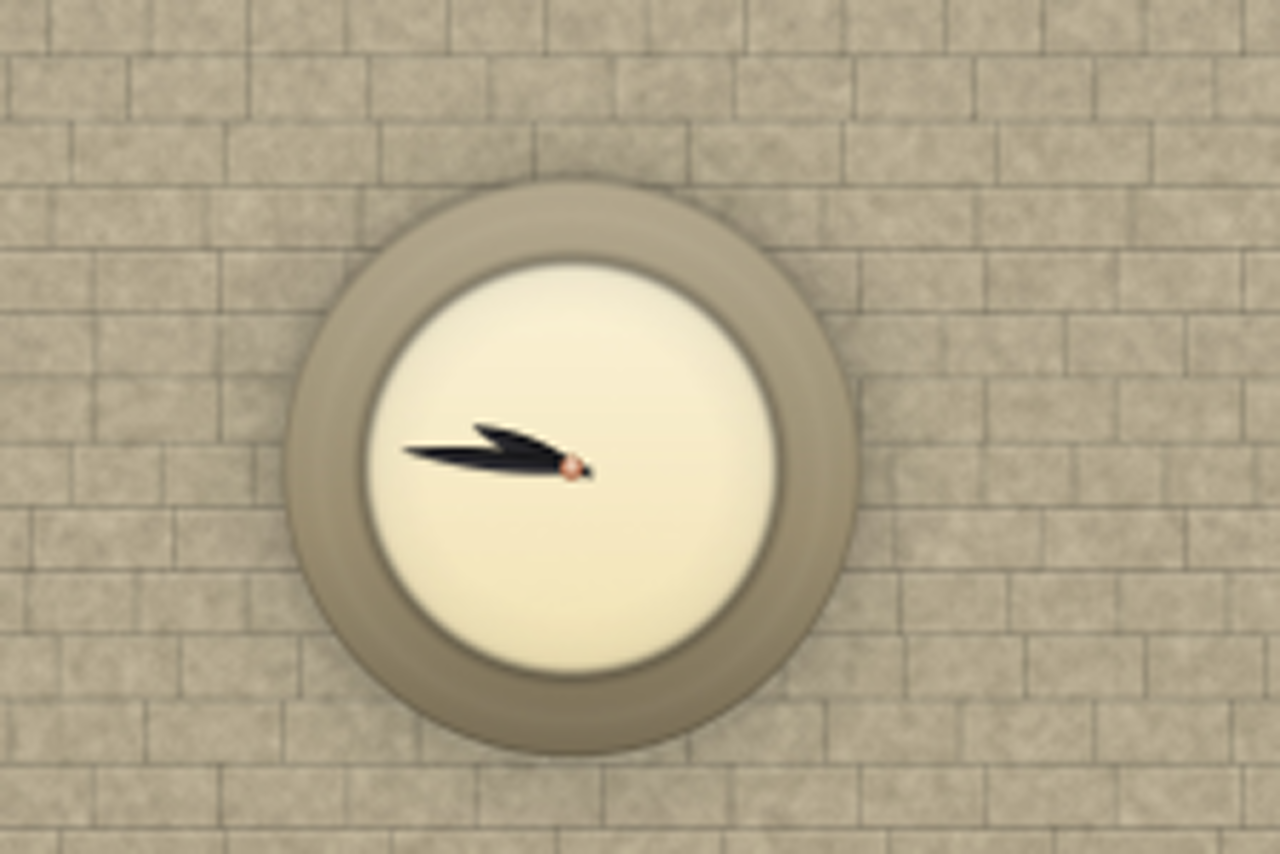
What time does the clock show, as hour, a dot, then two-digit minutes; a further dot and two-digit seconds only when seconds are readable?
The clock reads 9.46
